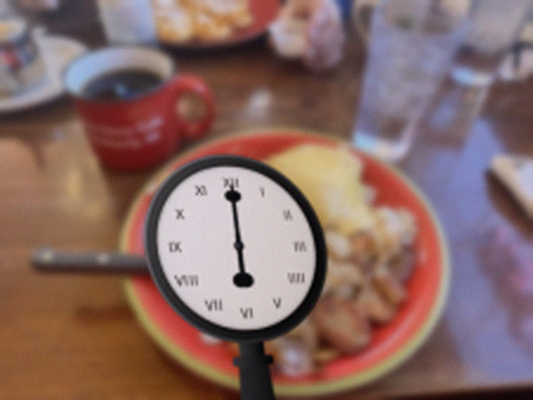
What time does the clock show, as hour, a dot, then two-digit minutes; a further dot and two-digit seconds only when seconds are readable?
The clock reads 6.00
